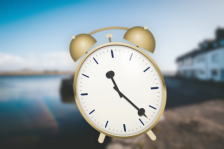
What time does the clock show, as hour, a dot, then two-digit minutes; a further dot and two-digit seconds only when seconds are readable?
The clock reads 11.23
